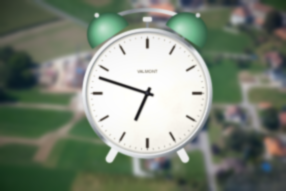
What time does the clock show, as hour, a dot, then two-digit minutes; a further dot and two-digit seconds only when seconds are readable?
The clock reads 6.48
